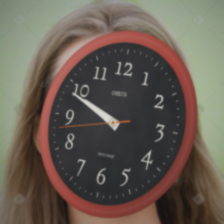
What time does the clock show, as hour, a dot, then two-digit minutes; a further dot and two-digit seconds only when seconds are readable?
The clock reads 9.48.43
